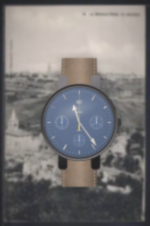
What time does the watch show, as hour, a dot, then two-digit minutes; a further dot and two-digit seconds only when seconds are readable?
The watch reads 11.24
